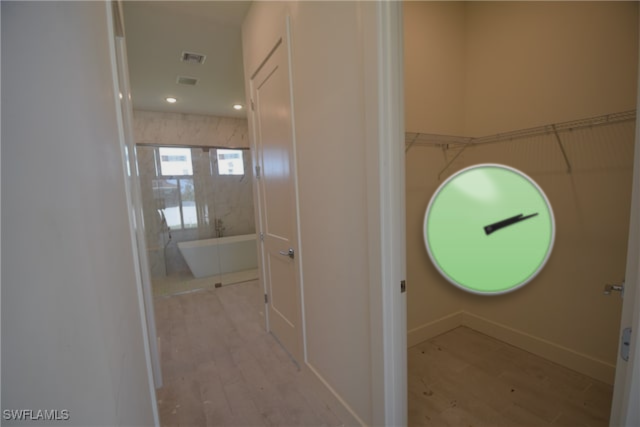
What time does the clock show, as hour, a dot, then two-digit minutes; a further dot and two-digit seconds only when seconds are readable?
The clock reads 2.12
